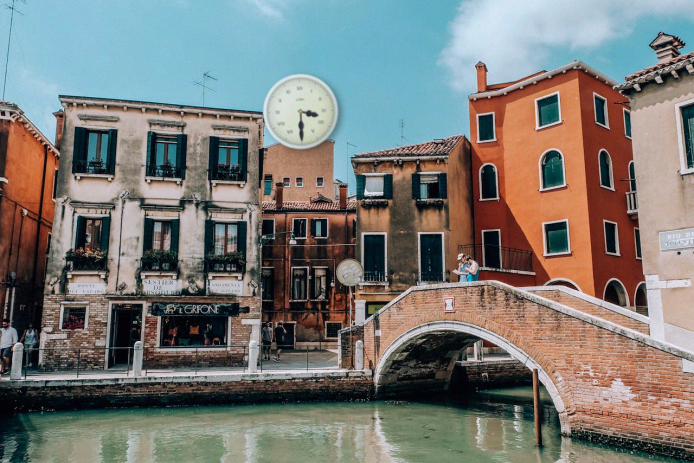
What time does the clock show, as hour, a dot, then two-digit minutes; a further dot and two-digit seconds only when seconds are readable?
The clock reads 3.30
